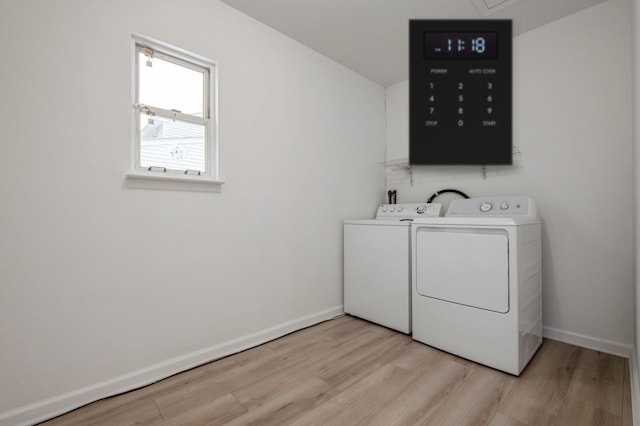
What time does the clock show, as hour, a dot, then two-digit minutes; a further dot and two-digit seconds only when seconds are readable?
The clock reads 11.18
